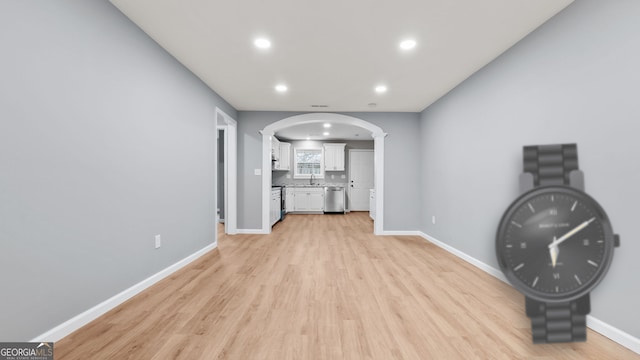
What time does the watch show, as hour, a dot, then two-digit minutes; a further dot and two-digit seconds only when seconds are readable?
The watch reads 6.10
